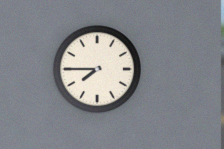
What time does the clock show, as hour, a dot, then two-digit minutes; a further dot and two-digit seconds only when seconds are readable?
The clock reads 7.45
